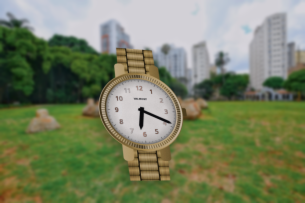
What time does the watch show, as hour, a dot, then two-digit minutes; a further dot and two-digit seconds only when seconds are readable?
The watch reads 6.19
